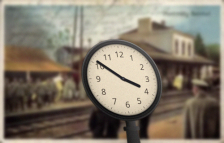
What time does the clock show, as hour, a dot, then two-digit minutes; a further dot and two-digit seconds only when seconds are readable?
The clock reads 3.51
